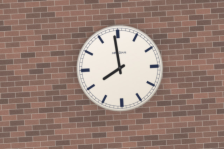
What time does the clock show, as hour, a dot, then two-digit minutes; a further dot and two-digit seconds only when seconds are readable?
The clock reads 7.59
